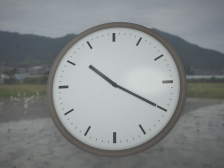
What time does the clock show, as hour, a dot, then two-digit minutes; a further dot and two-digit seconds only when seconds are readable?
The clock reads 10.20
